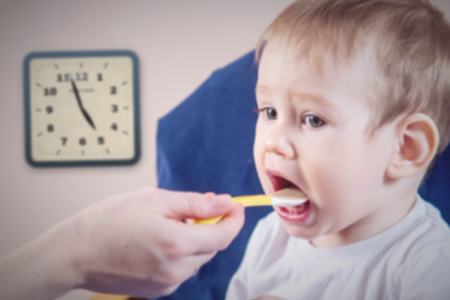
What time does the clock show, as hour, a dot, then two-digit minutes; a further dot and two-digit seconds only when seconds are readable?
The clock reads 4.57
